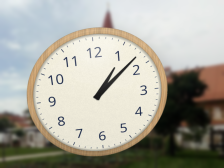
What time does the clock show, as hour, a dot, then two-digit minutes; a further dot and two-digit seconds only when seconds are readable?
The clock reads 1.08
